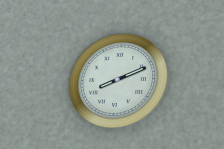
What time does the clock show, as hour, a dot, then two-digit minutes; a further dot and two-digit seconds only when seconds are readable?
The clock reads 8.11
